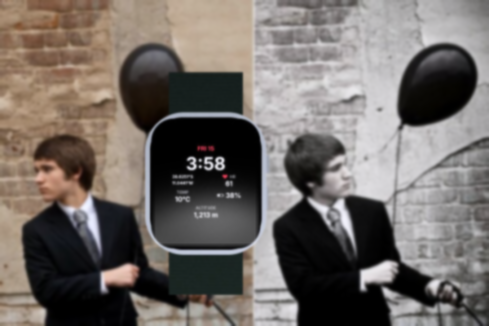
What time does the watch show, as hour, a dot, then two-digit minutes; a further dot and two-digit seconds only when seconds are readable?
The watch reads 3.58
